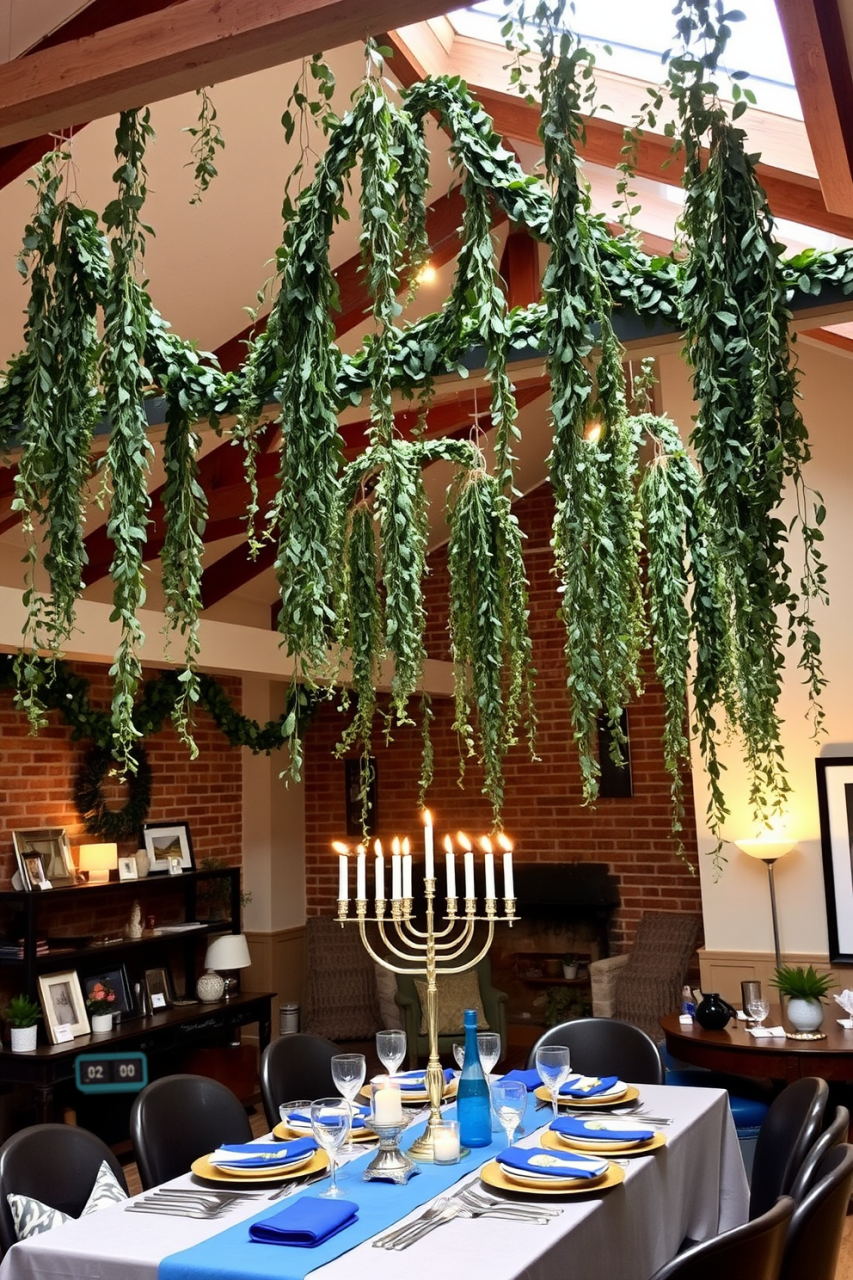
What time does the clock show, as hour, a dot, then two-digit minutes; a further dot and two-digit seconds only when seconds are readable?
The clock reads 2.00
